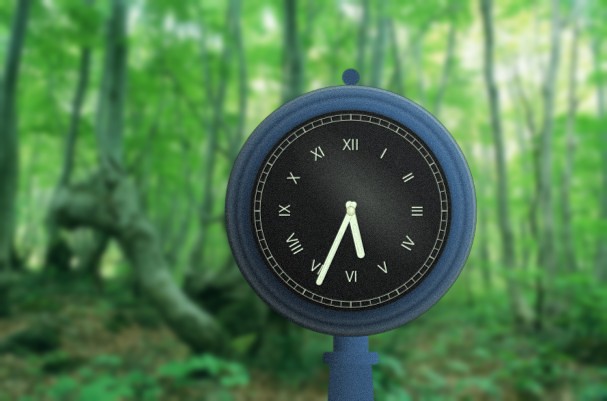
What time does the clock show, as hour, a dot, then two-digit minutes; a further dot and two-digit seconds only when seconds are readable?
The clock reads 5.34
